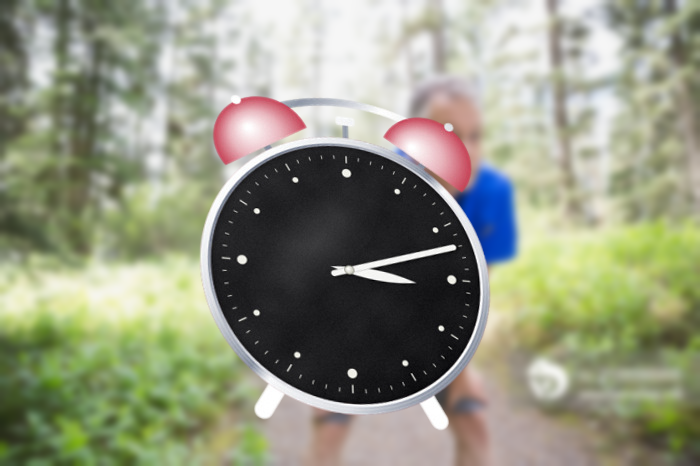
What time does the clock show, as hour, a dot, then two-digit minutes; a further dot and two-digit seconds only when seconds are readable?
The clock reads 3.12
